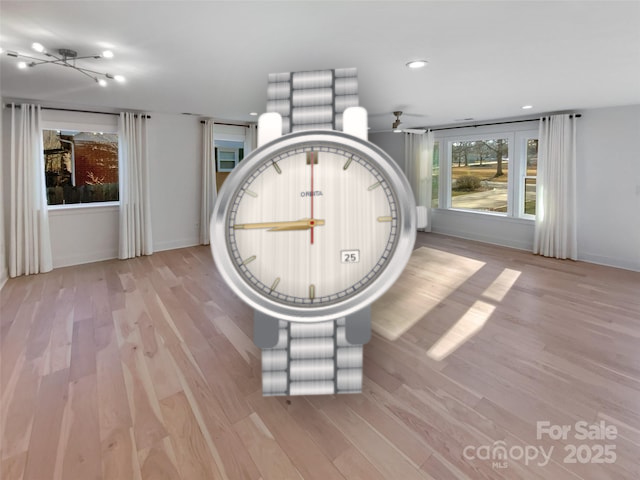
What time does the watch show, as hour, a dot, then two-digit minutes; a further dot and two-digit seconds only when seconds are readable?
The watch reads 8.45.00
